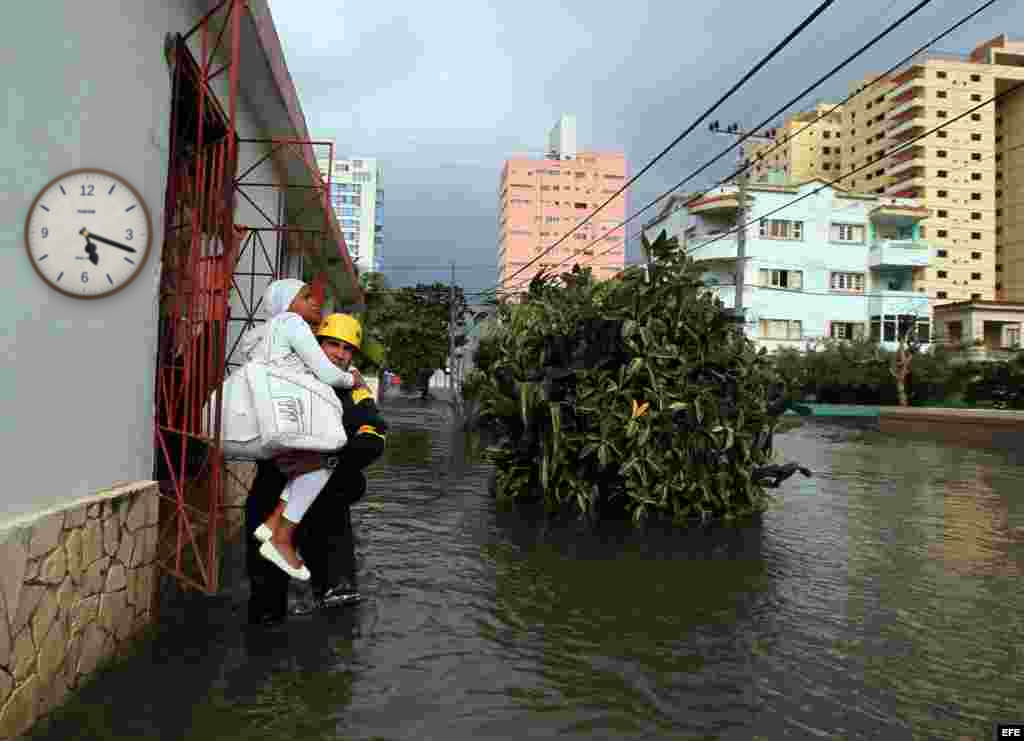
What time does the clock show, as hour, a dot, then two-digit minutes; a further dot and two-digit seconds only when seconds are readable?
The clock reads 5.18
